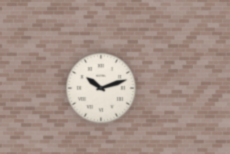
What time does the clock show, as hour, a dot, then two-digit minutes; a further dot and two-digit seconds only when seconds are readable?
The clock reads 10.12
